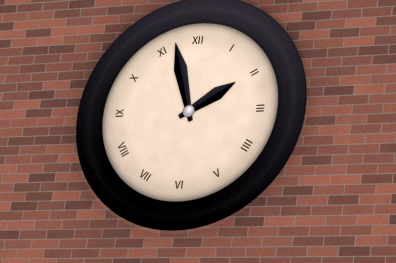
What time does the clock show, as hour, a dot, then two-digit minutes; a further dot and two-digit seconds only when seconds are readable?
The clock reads 1.57
